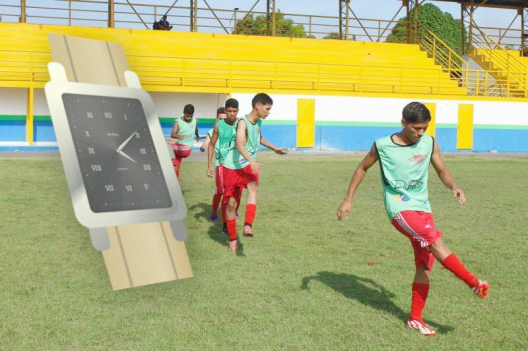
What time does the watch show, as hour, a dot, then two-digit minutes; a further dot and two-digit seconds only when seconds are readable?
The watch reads 4.09
